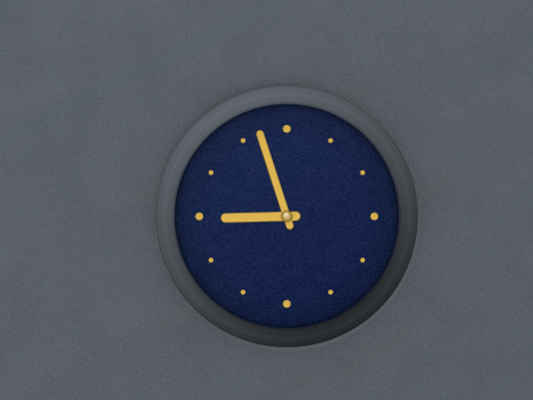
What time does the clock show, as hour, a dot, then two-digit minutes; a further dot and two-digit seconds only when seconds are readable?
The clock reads 8.57
